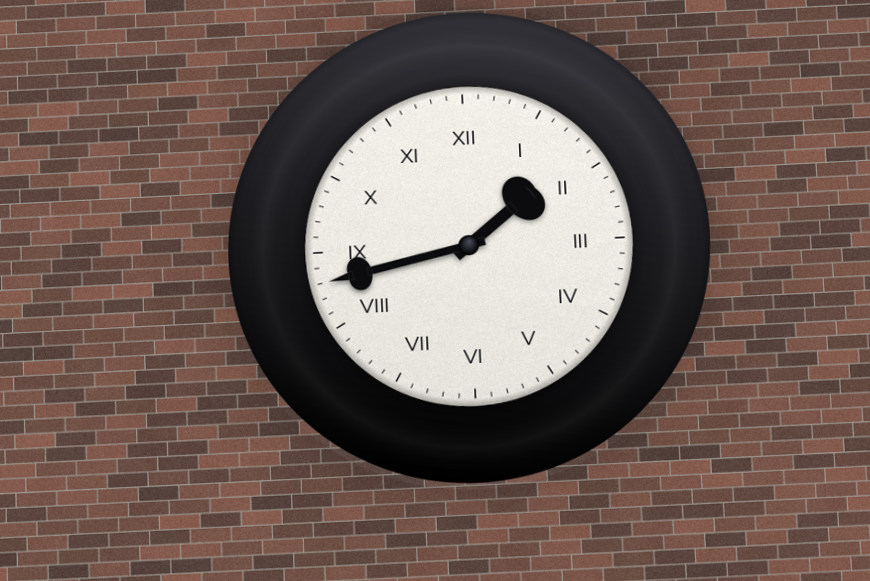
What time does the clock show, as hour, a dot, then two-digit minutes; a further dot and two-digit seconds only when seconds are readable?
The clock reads 1.43
